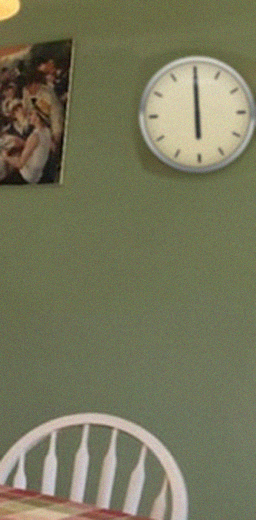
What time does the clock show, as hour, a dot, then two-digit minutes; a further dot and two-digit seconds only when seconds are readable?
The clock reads 6.00
